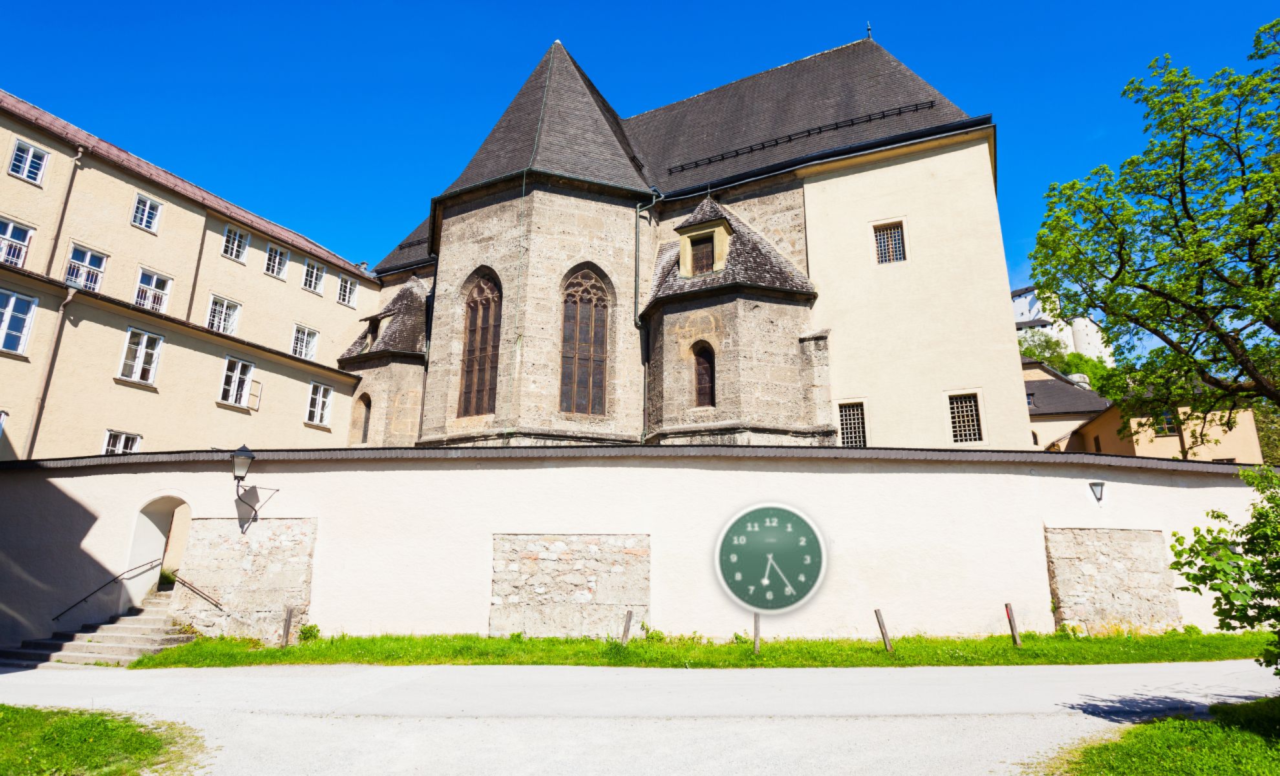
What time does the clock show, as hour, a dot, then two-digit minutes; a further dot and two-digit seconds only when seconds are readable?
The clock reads 6.24
